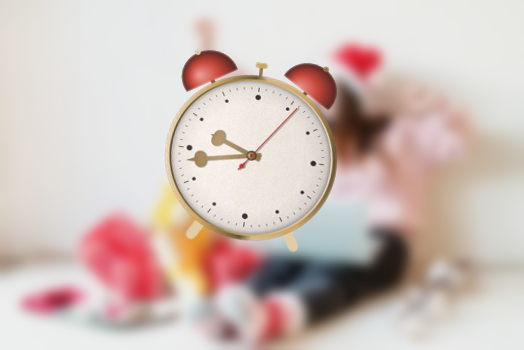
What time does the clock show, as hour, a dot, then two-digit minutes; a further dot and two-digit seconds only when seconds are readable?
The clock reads 9.43.06
